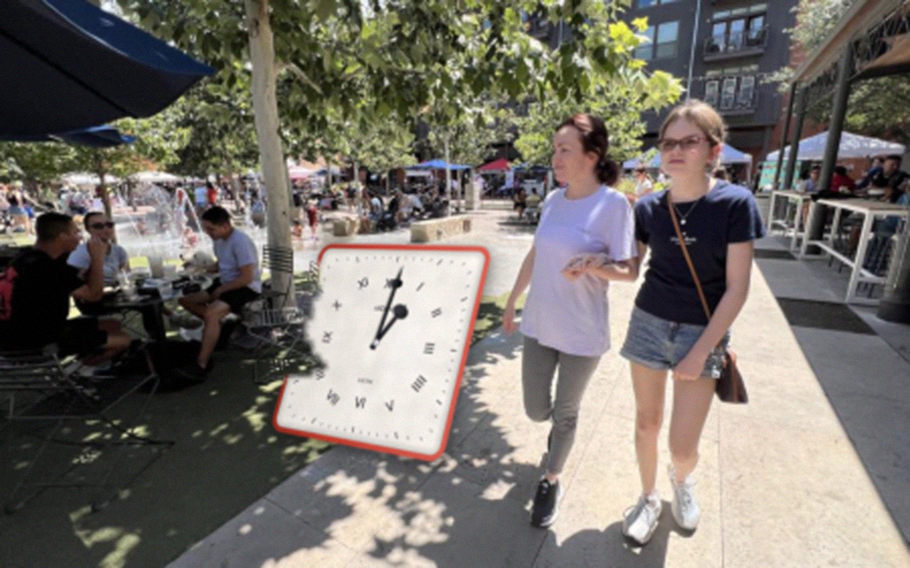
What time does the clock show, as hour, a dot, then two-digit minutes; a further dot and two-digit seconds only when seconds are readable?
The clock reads 1.01
